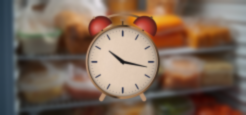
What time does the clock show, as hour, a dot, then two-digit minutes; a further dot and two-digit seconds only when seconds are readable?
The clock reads 10.17
